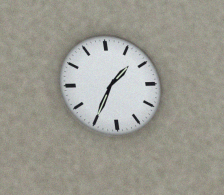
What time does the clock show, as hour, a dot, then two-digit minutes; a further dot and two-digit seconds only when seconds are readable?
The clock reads 1.35
